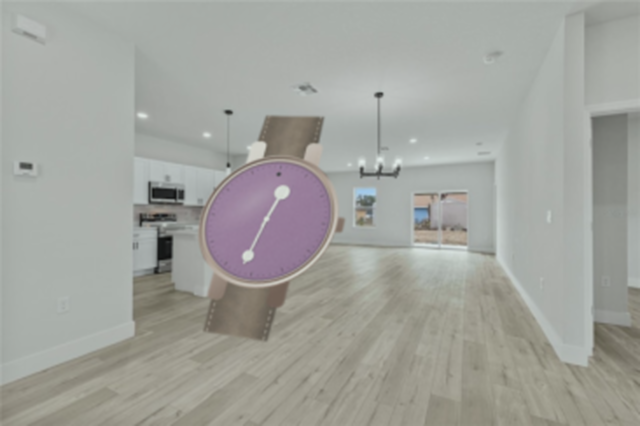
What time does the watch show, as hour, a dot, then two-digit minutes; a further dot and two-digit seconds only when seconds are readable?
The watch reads 12.32
